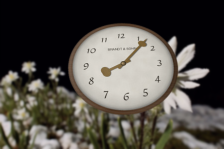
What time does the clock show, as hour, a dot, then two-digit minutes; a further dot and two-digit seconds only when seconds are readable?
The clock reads 8.07
